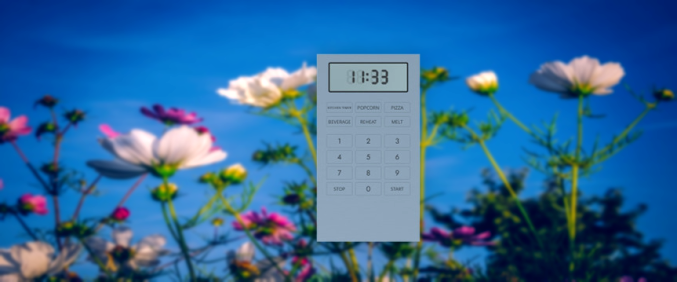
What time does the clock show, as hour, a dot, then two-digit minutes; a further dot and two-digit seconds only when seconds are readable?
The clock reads 11.33
